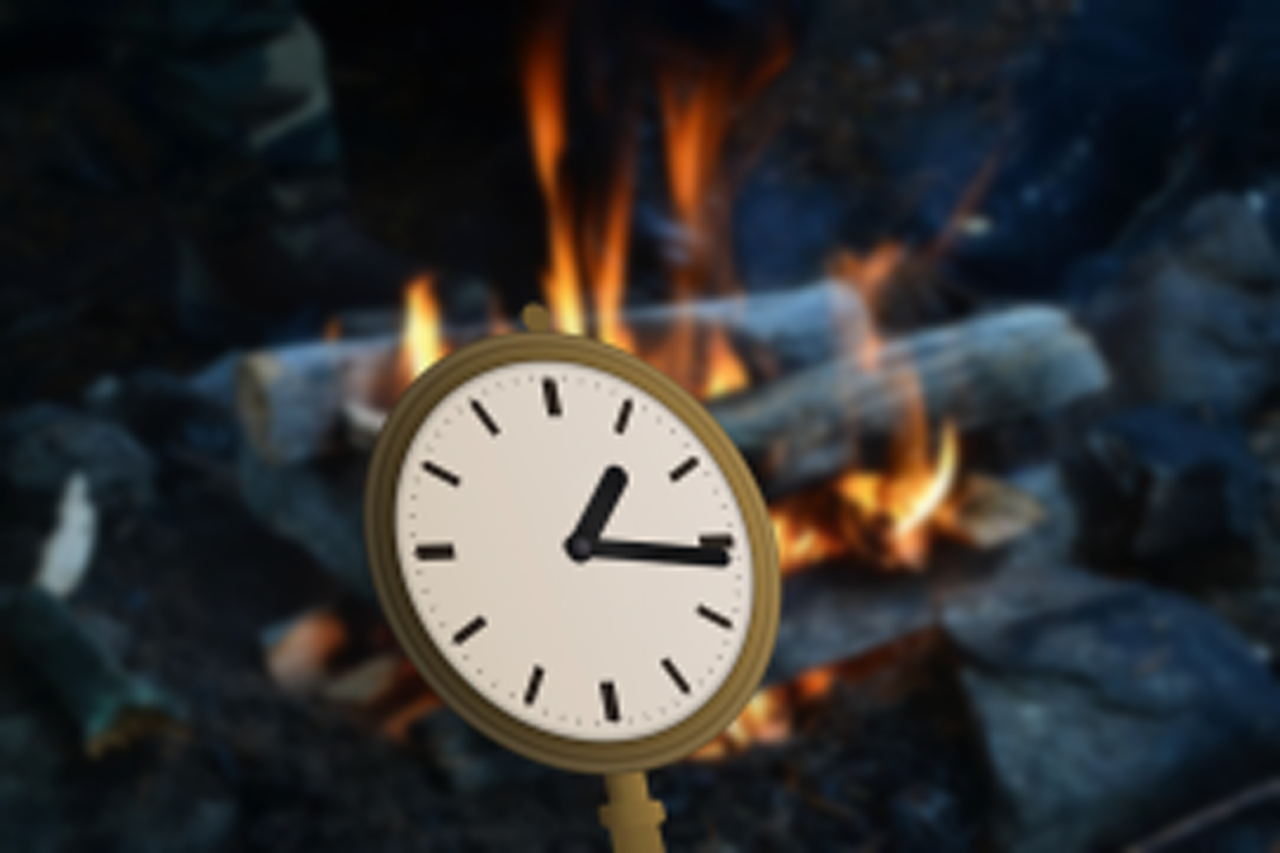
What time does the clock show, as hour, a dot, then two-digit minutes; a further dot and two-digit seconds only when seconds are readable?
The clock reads 1.16
